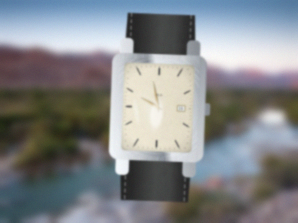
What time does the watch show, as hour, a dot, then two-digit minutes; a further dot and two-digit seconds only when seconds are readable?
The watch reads 9.58
